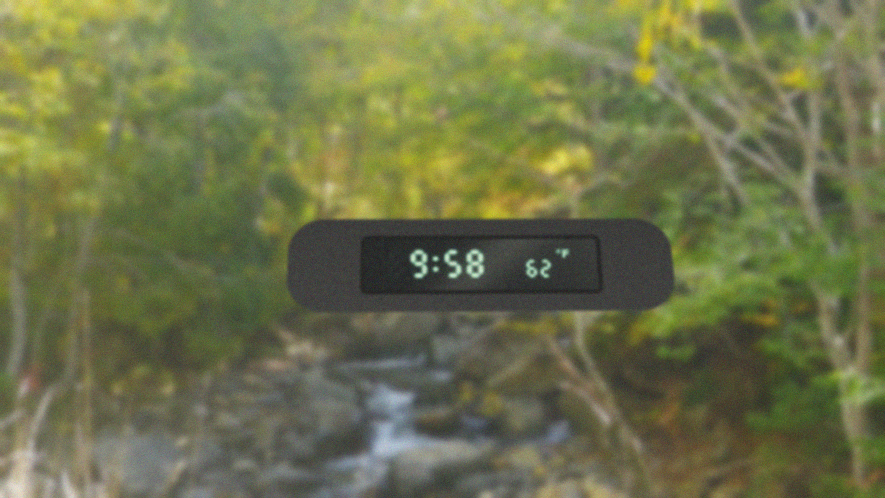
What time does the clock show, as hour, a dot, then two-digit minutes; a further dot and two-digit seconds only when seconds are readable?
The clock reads 9.58
